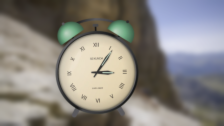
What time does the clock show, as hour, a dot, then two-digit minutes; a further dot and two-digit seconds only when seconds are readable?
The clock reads 3.06
